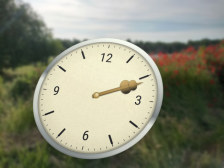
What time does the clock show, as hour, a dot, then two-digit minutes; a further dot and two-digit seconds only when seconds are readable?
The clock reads 2.11
